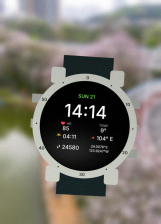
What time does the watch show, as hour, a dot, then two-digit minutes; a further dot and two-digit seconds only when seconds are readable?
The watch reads 14.14
